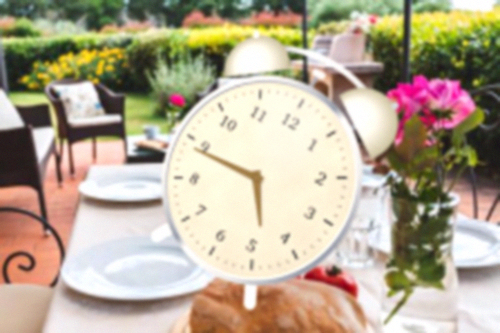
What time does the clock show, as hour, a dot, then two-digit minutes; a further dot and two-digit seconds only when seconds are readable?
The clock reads 4.44
